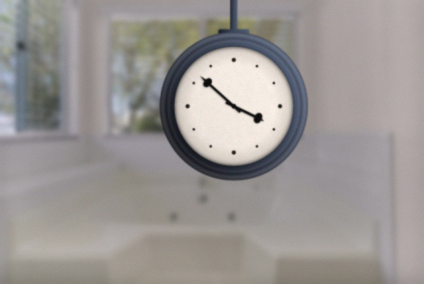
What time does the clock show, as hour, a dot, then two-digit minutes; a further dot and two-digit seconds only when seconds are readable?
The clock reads 3.52
